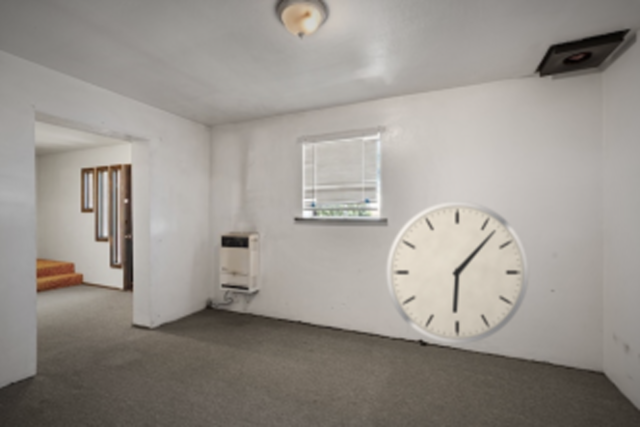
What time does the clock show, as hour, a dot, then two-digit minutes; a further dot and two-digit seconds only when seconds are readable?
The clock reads 6.07
